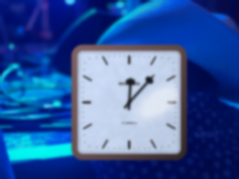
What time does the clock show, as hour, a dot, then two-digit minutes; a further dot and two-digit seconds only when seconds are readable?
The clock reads 12.07
